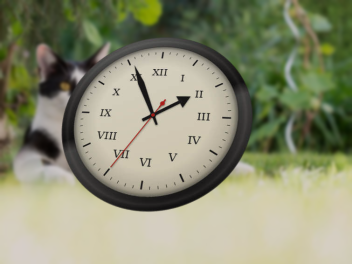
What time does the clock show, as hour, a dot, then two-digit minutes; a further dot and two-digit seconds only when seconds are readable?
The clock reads 1.55.35
